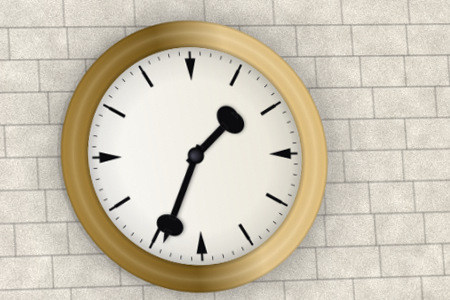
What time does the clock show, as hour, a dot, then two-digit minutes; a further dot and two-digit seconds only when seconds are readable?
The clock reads 1.34
